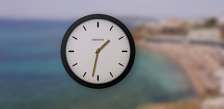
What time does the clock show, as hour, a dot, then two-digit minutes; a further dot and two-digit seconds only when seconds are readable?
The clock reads 1.32
